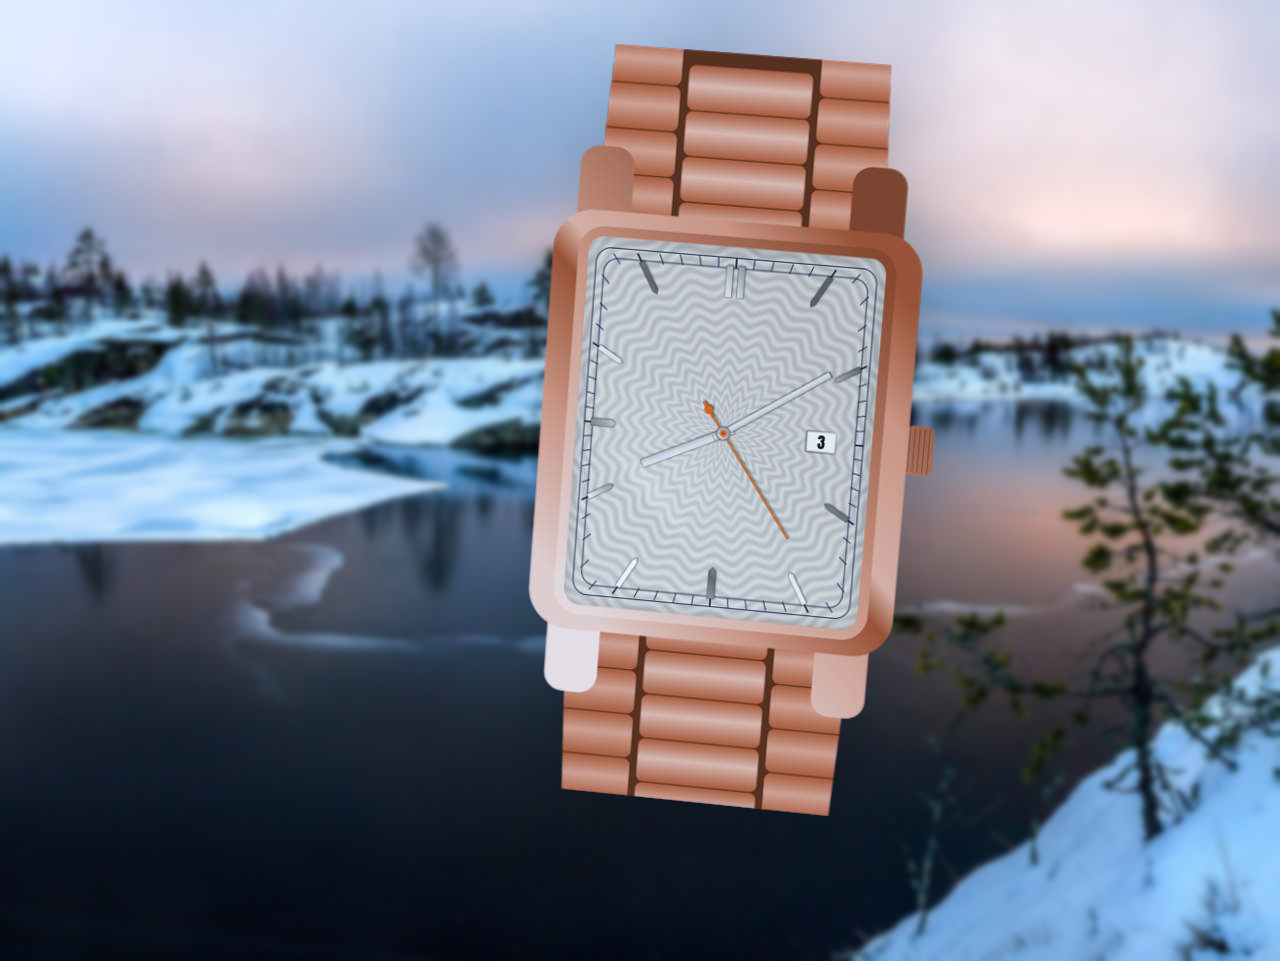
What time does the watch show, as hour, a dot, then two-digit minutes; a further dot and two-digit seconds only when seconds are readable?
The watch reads 8.09.24
